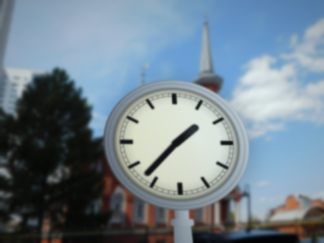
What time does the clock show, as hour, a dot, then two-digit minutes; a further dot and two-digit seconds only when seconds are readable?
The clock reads 1.37
